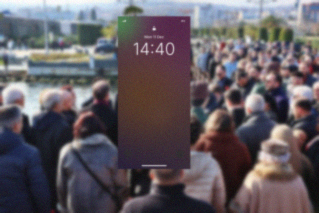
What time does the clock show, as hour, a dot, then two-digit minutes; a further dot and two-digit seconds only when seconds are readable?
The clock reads 14.40
